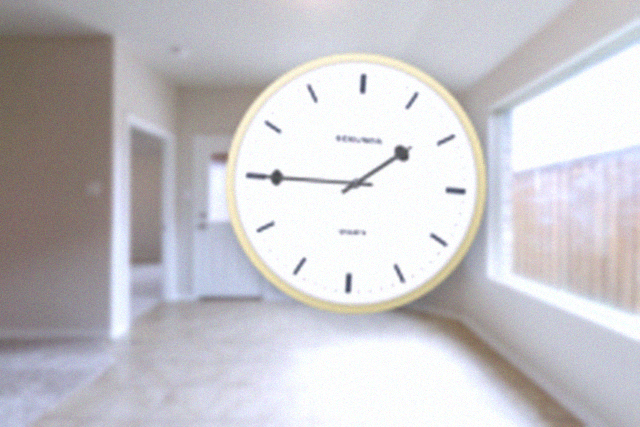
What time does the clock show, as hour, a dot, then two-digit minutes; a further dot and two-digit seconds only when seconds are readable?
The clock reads 1.45
